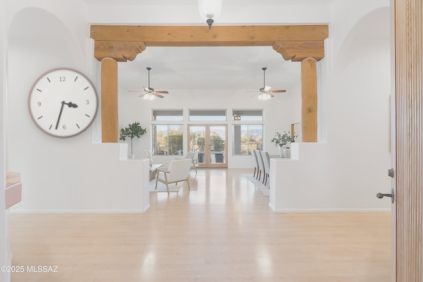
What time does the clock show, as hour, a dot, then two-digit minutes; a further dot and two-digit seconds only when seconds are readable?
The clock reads 3.33
